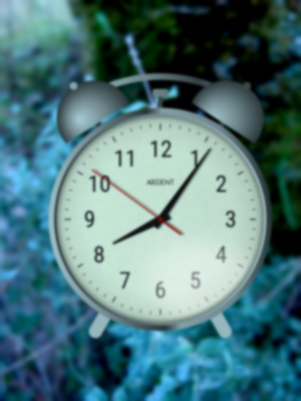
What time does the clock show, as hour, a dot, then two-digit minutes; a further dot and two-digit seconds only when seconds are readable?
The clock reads 8.05.51
